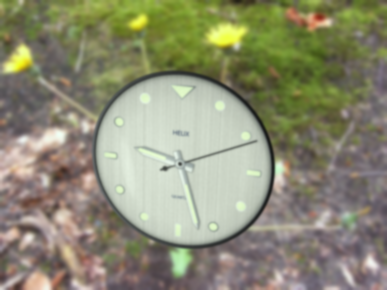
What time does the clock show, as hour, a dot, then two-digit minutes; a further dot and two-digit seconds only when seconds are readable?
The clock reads 9.27.11
